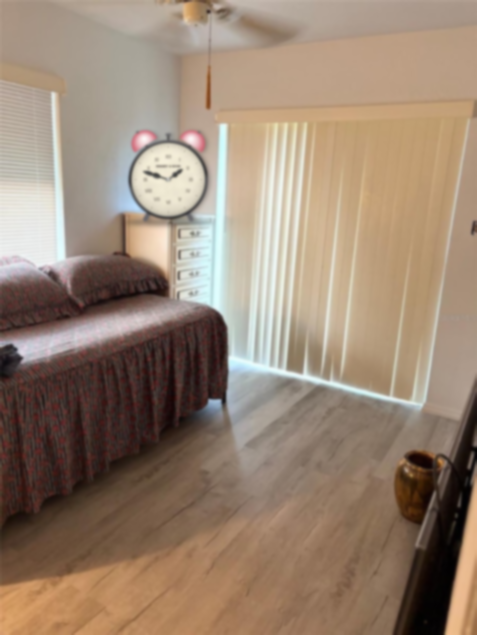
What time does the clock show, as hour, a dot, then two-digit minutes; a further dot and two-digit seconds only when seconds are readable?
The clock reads 1.48
